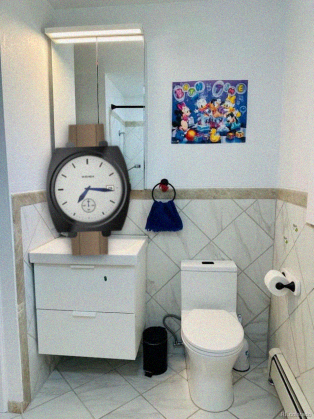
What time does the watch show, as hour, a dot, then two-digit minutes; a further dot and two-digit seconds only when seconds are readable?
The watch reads 7.16
